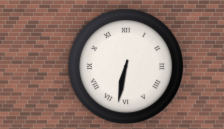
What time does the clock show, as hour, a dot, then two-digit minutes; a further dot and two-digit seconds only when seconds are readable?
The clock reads 6.32
